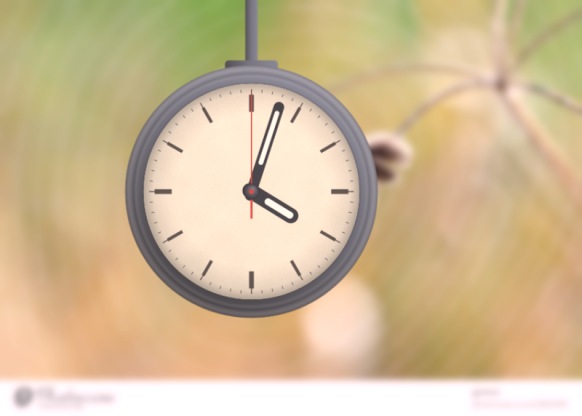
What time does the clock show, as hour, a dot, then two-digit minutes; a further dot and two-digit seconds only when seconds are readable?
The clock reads 4.03.00
